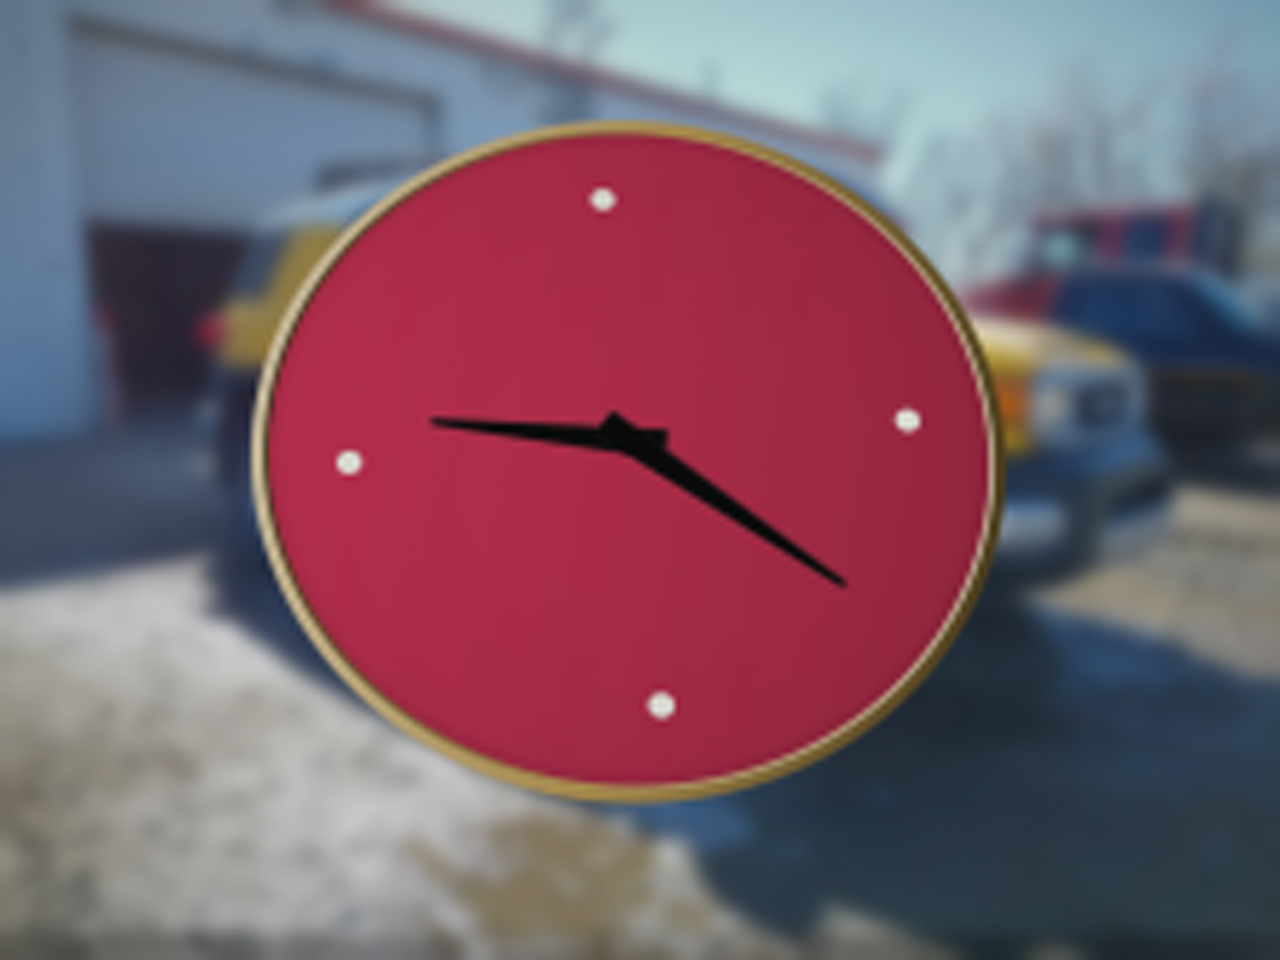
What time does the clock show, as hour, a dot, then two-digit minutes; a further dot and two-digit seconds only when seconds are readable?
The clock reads 9.22
